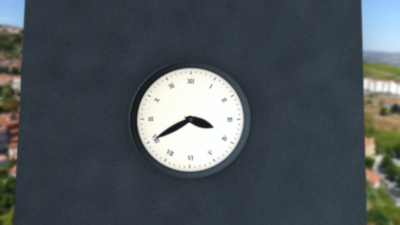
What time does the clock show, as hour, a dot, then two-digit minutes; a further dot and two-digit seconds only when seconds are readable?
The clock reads 3.40
